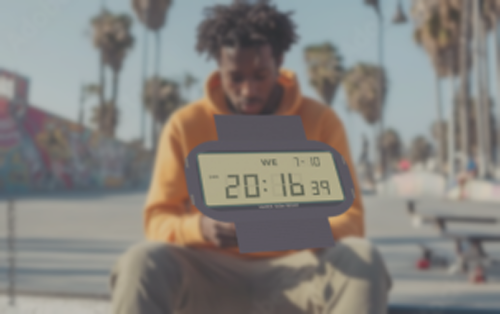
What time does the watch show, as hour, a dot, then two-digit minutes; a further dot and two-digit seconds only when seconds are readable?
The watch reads 20.16.39
